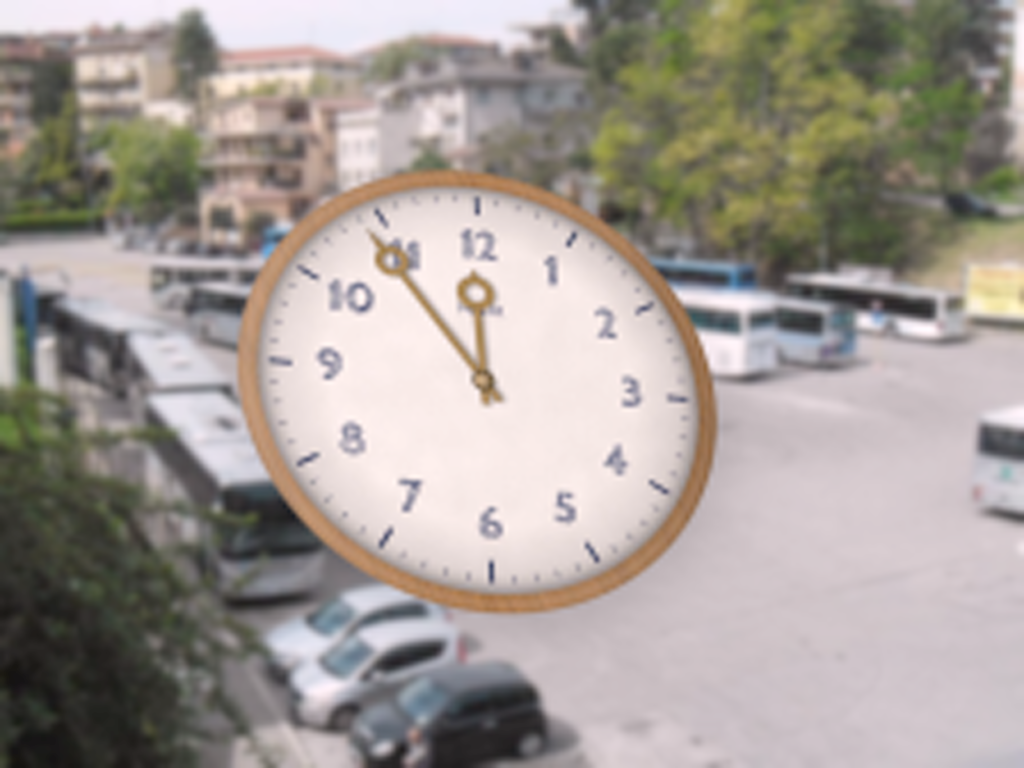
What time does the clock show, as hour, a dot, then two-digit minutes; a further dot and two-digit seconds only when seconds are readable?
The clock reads 11.54
